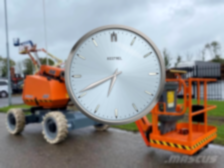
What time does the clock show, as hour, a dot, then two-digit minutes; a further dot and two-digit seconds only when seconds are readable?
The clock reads 6.41
